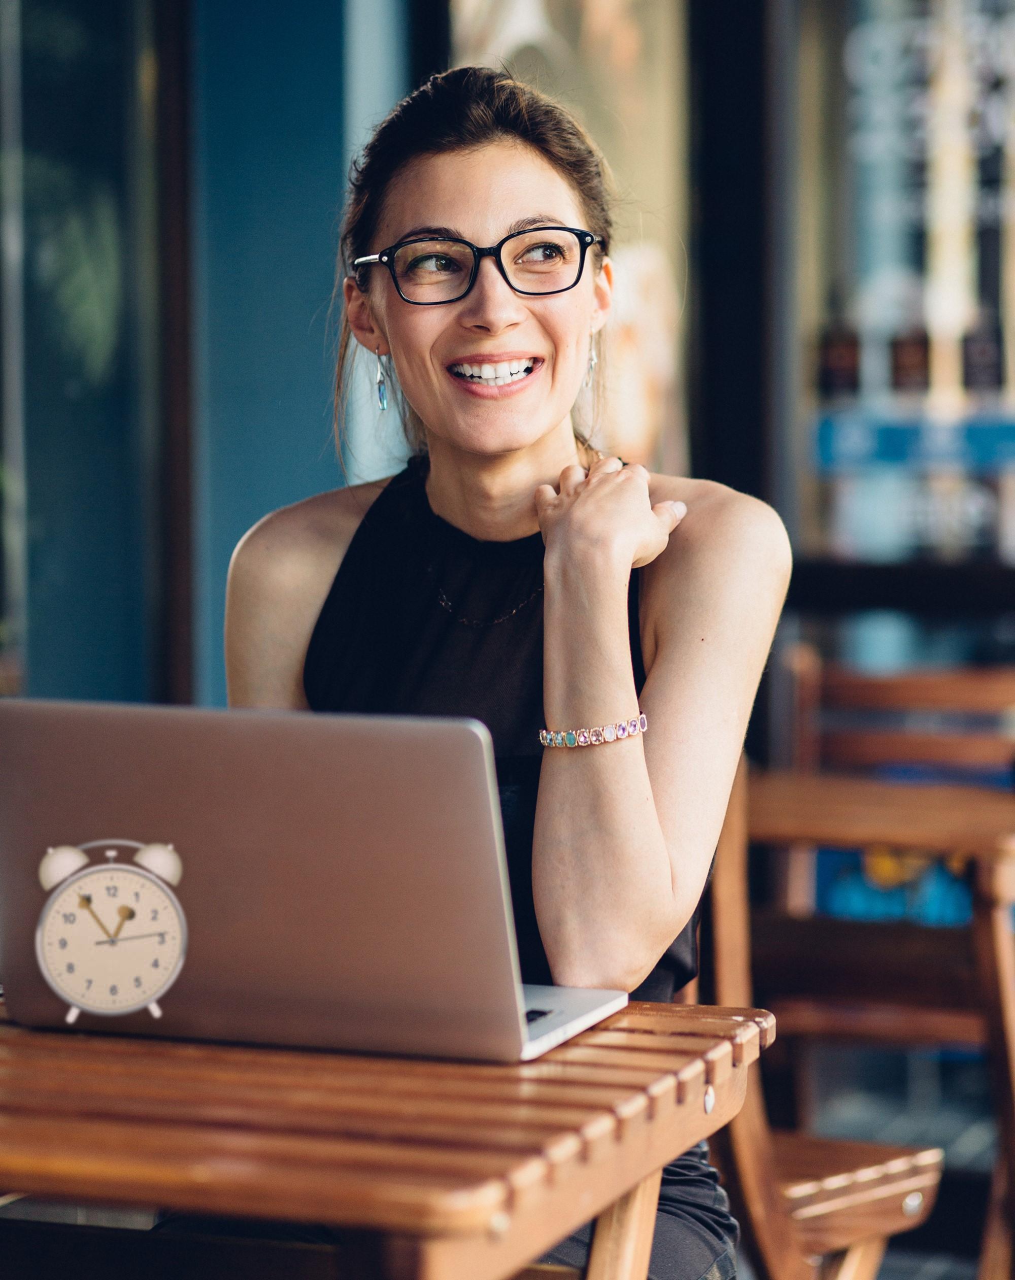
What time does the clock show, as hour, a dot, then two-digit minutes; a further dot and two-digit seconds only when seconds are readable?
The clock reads 12.54.14
